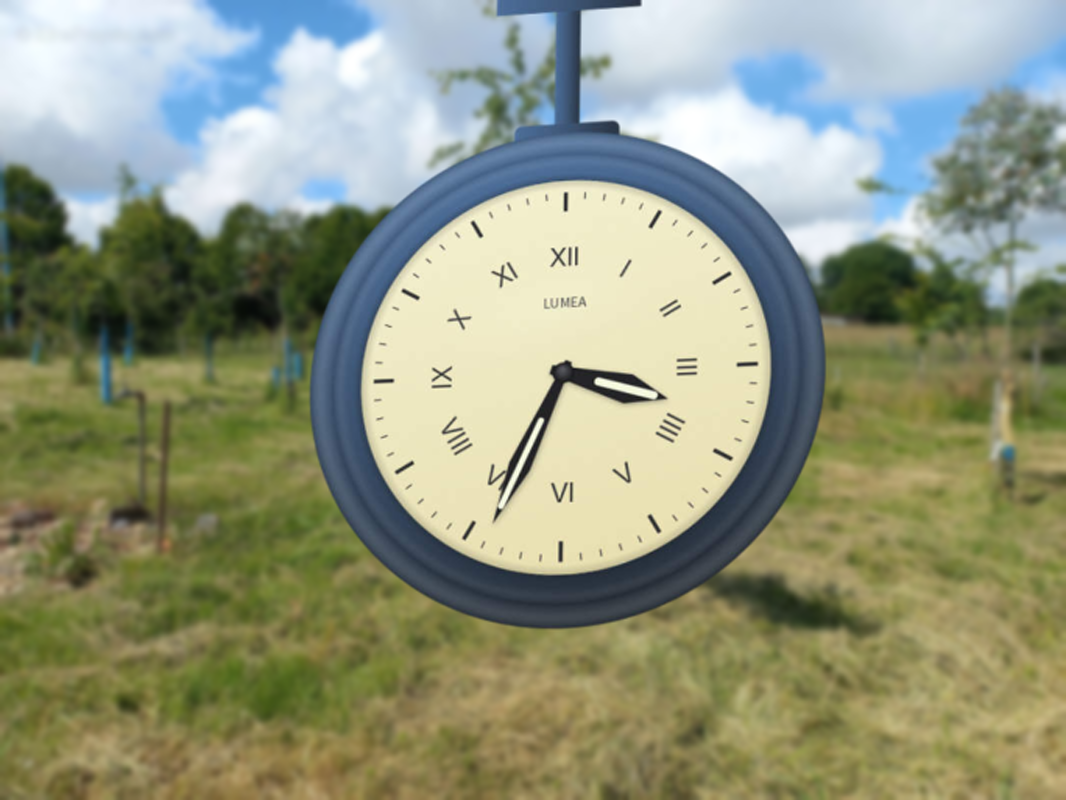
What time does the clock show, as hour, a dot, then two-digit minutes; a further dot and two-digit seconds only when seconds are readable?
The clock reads 3.34
